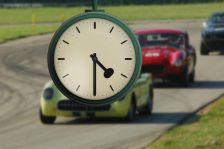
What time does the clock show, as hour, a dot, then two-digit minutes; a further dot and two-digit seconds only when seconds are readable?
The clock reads 4.30
